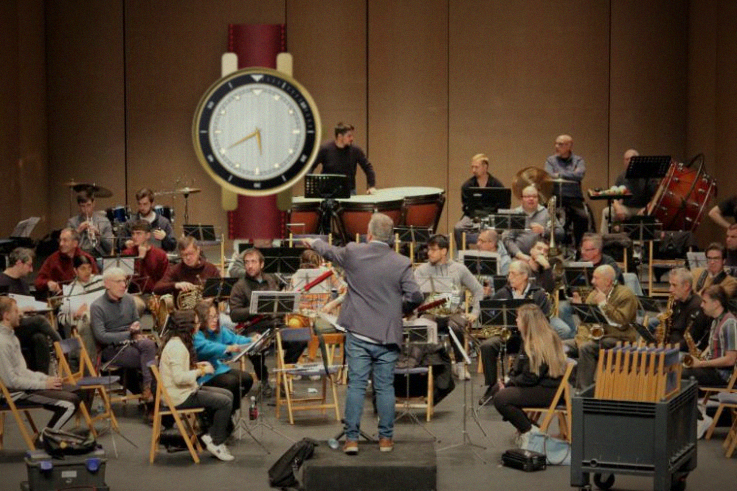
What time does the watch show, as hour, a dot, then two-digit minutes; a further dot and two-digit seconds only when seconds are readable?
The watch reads 5.40
